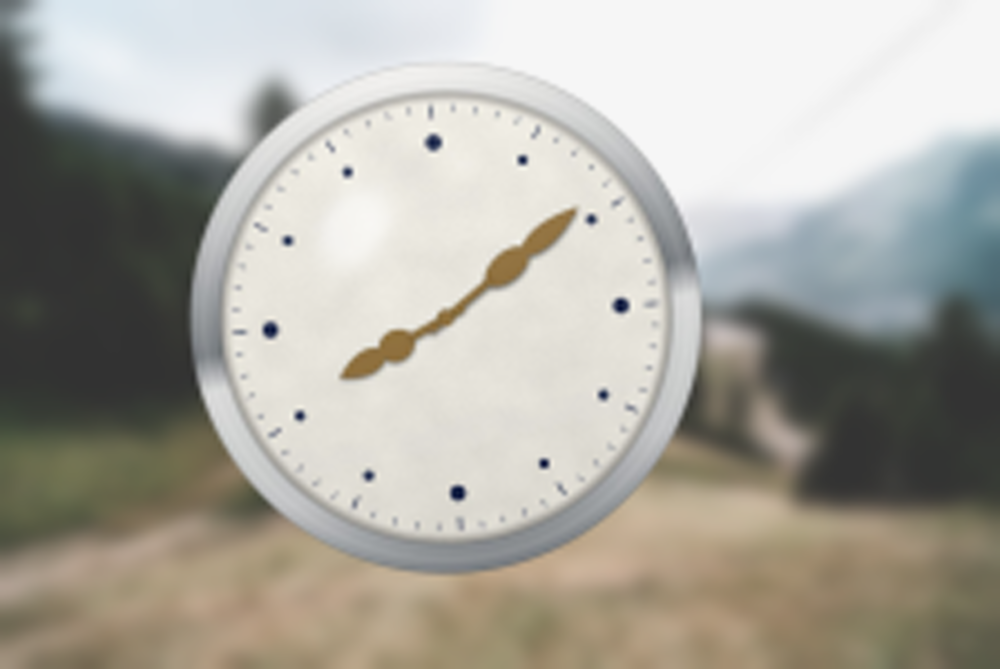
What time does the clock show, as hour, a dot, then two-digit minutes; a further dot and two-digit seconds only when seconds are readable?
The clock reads 8.09
